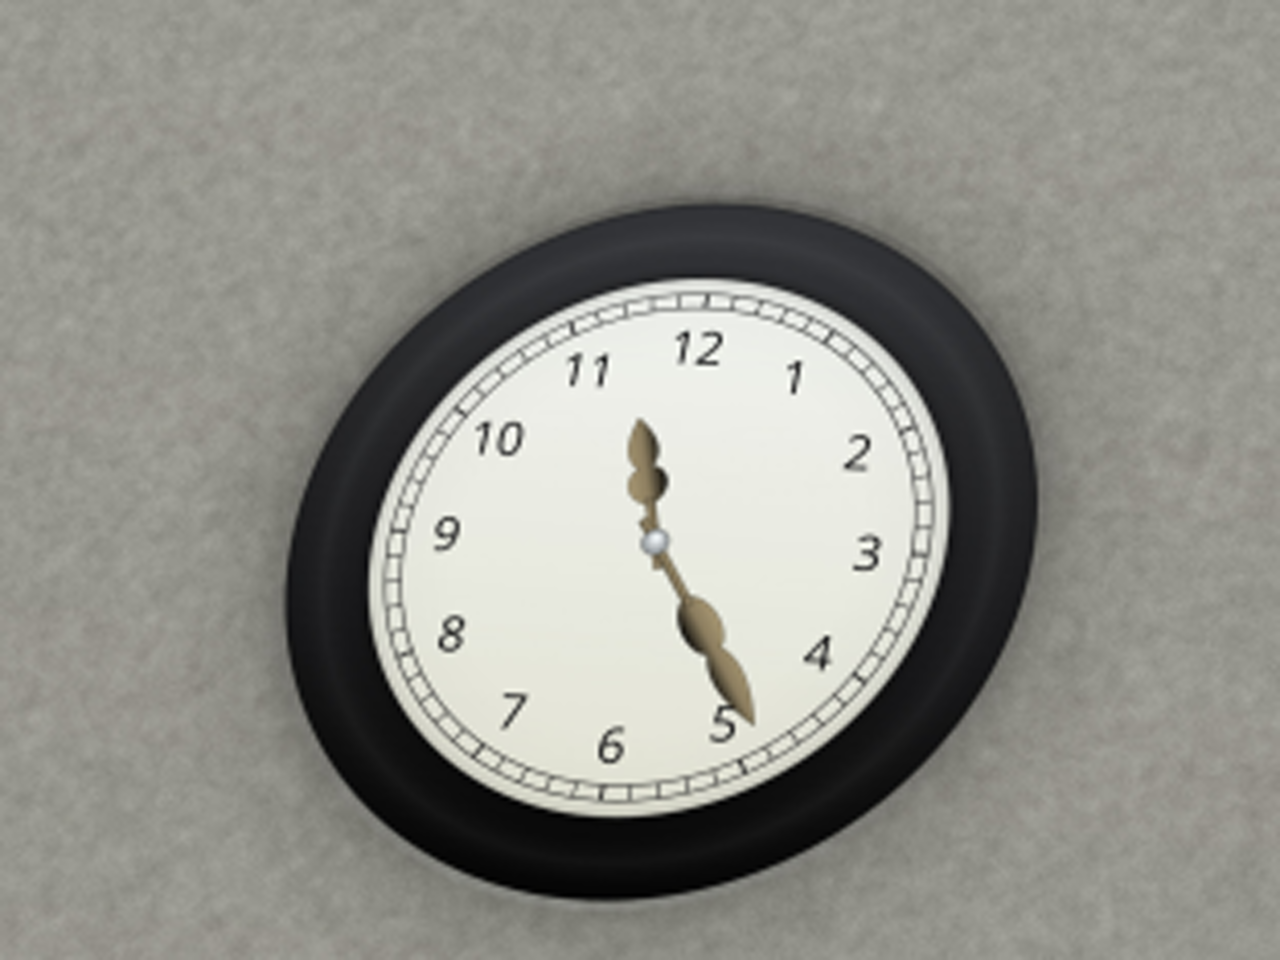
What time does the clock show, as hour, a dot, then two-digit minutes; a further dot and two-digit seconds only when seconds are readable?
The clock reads 11.24
